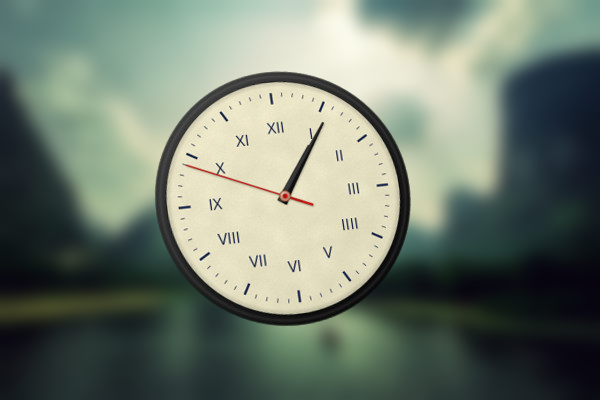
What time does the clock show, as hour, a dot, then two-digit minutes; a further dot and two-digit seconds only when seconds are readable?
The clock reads 1.05.49
